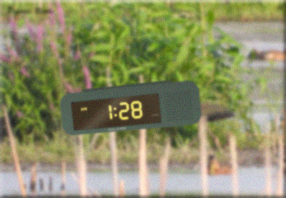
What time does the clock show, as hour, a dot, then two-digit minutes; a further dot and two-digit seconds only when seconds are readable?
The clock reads 1.28
